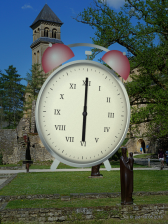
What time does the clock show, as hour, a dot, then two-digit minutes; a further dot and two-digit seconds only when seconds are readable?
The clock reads 6.00
